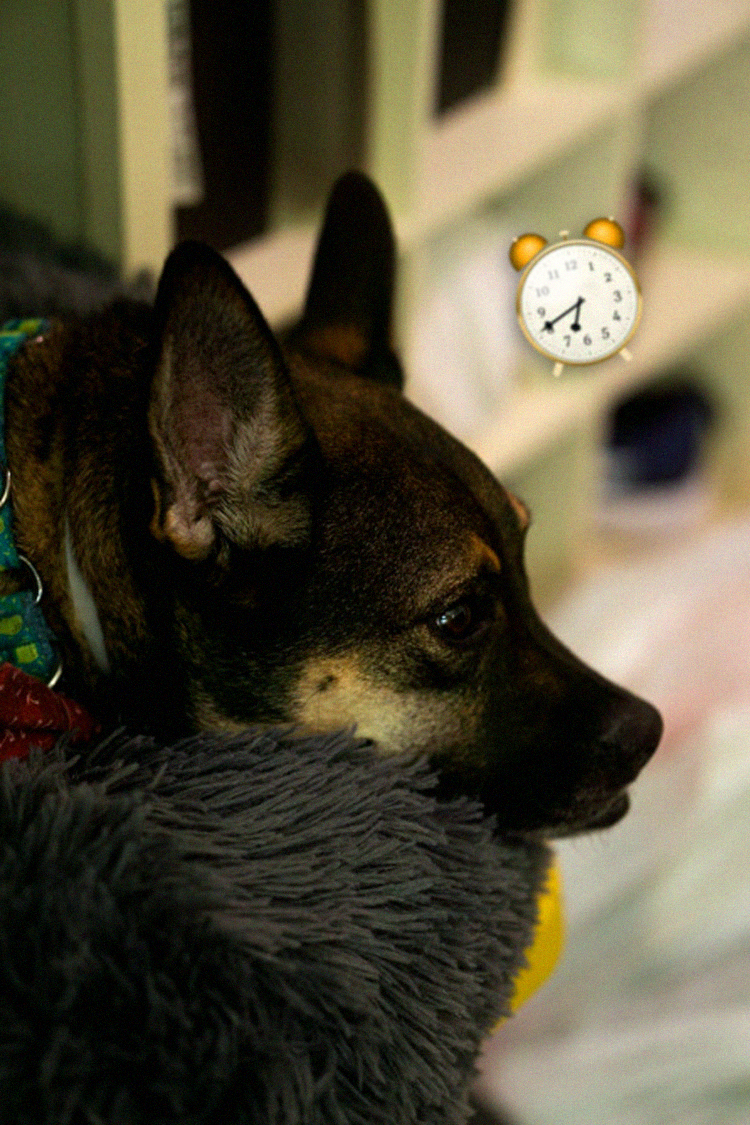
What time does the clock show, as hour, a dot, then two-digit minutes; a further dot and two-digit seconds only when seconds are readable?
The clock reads 6.41
